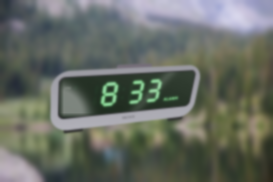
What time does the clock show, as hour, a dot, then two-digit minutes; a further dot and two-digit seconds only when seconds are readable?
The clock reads 8.33
